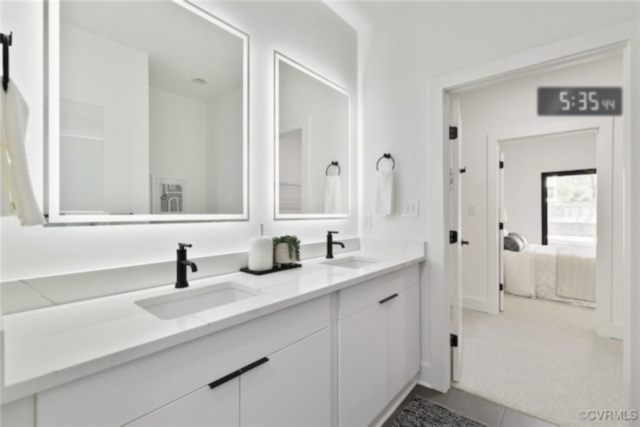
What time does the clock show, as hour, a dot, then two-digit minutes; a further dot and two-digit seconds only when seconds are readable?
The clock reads 5.35
